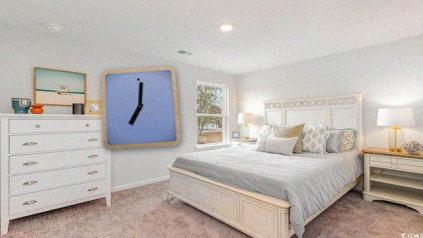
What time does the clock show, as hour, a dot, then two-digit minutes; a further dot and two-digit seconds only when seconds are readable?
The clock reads 7.01
